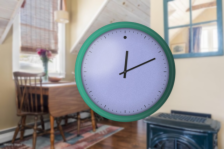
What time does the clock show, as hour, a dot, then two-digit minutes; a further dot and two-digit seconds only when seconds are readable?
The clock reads 12.11
